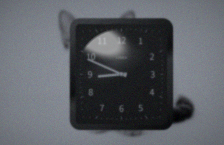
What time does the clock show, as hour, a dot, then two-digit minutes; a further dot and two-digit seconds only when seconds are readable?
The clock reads 8.49
